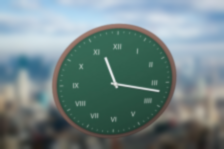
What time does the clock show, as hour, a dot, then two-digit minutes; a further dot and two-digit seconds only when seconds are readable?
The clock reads 11.17
